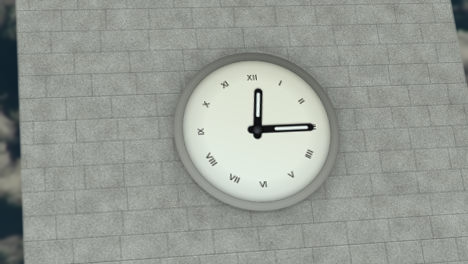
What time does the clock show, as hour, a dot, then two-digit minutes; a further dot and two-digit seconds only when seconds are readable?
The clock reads 12.15
